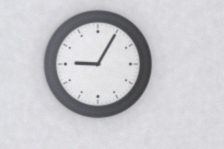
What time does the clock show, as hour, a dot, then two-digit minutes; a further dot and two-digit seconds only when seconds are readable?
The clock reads 9.05
